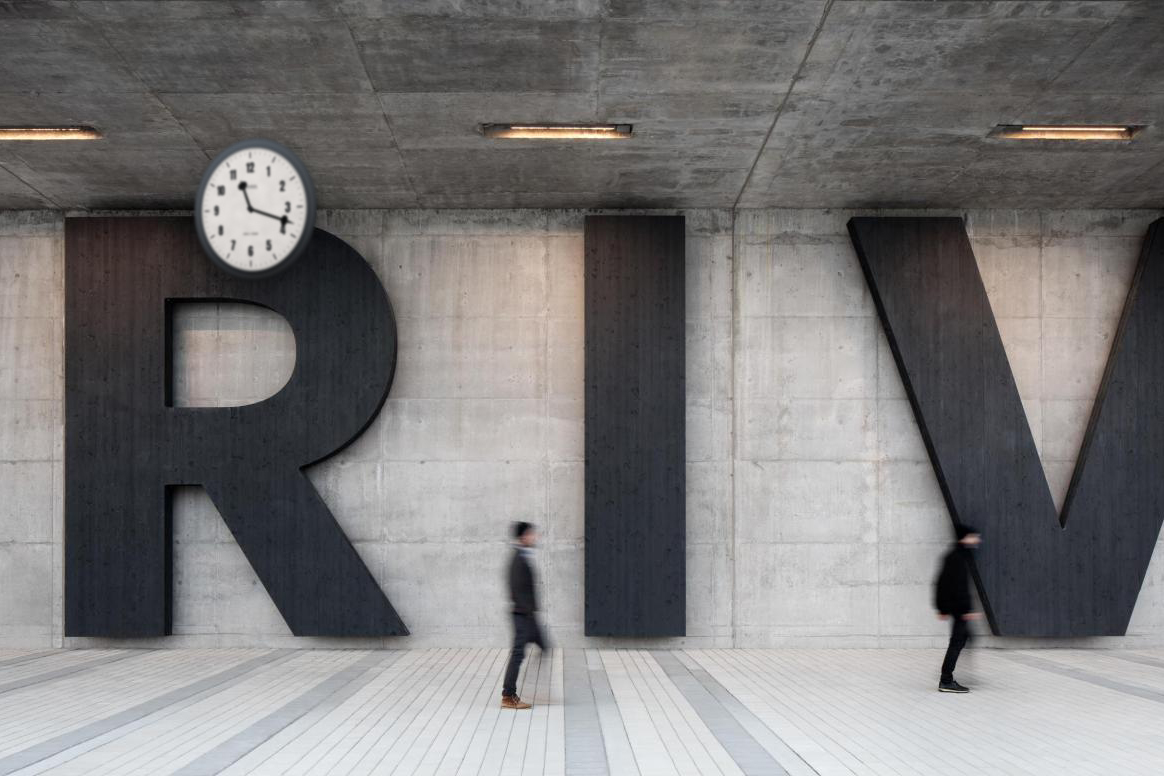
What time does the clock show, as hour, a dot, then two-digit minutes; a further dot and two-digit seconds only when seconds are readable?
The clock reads 11.18
